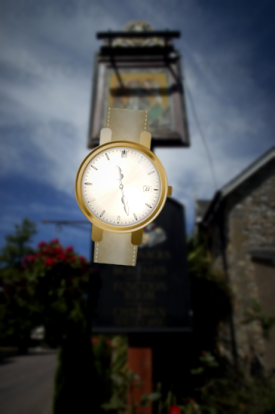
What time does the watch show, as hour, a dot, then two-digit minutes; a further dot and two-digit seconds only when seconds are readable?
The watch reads 11.27
